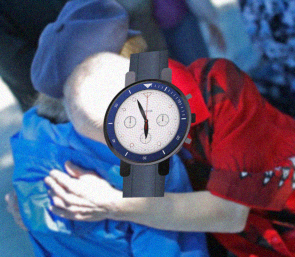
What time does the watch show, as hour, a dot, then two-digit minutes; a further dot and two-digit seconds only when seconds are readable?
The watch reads 5.56
